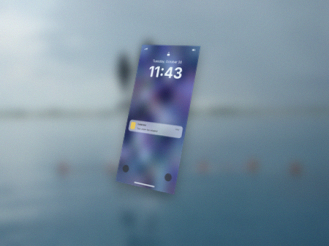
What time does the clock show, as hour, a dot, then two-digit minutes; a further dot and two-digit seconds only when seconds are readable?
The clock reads 11.43
